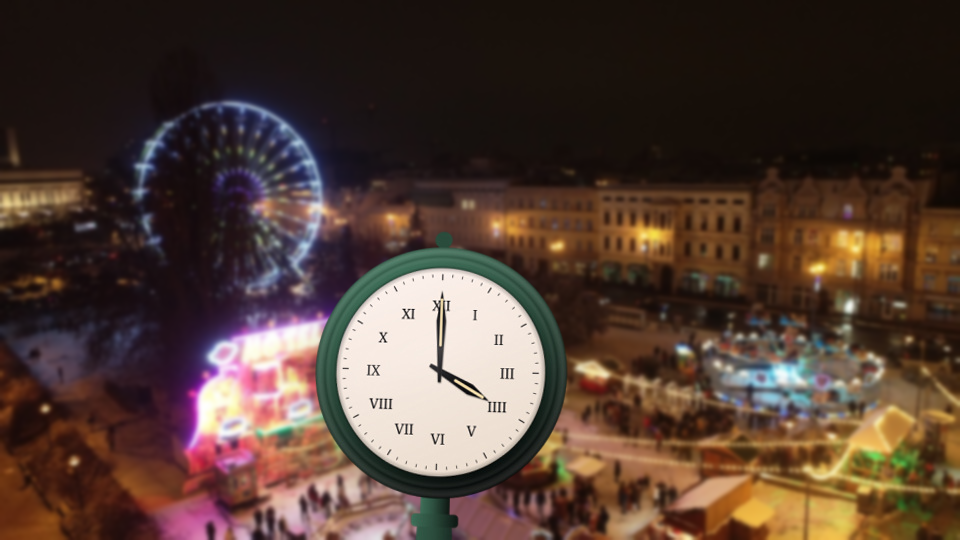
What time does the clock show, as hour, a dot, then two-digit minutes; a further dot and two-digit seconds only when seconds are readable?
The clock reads 4.00
